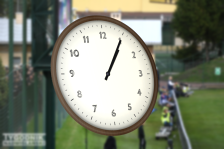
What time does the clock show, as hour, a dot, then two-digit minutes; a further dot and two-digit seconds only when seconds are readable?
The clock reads 1.05
